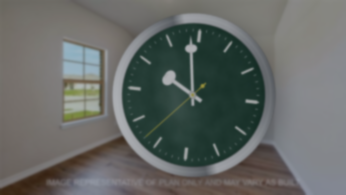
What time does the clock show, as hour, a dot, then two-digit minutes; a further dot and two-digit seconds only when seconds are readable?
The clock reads 9.58.37
